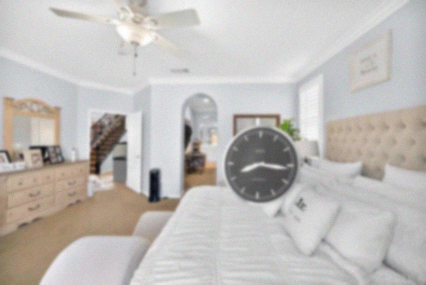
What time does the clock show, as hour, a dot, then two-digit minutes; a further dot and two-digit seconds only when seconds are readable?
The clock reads 8.16
